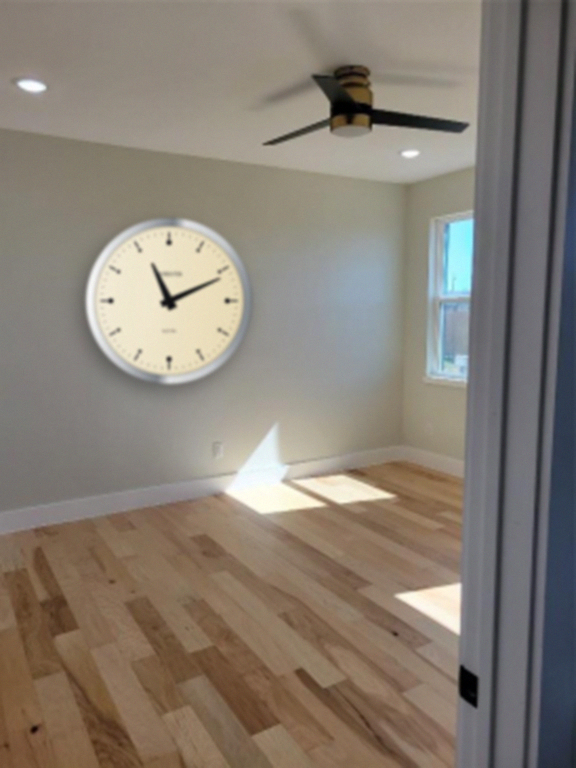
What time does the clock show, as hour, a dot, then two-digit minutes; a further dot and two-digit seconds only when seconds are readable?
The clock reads 11.11
